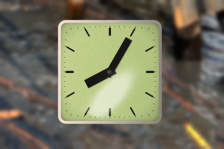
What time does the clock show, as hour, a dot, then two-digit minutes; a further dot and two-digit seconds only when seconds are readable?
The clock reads 8.05
